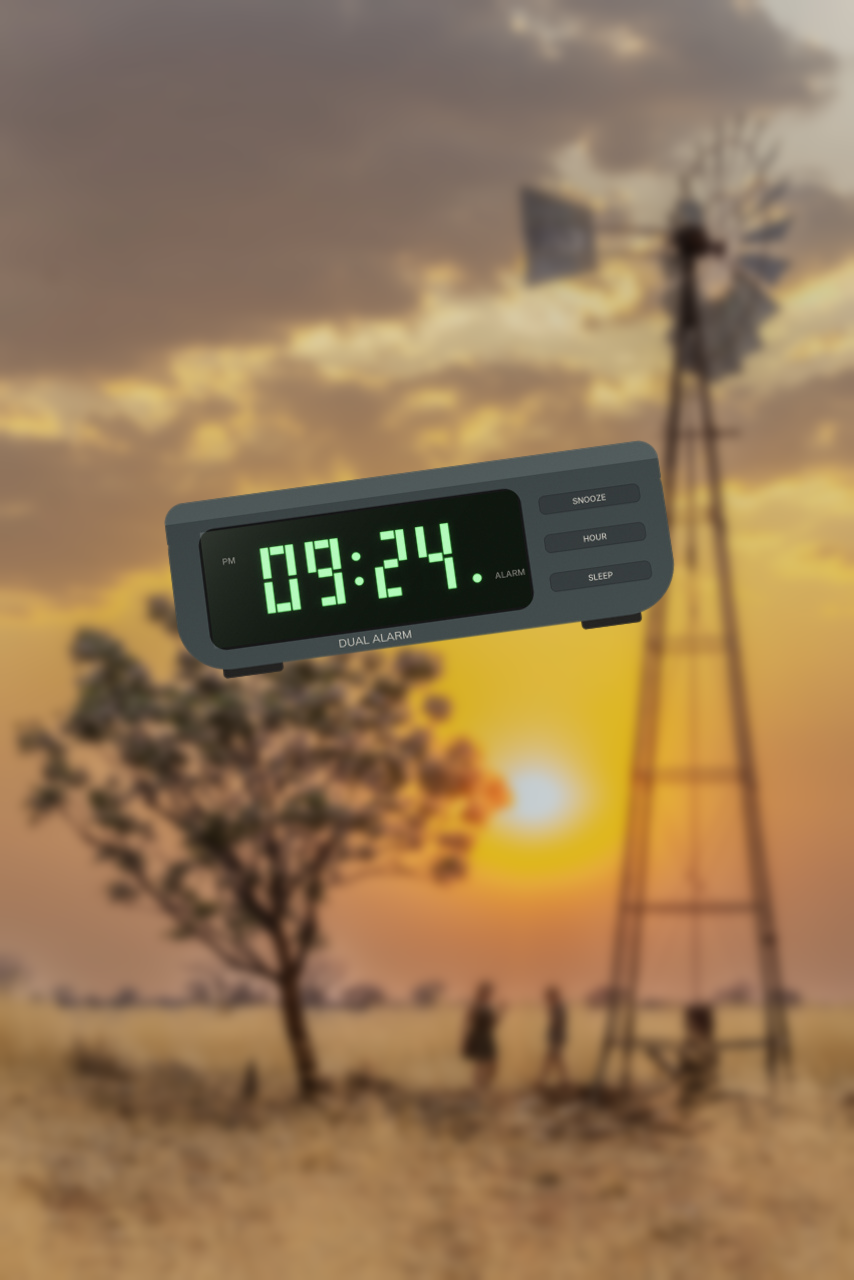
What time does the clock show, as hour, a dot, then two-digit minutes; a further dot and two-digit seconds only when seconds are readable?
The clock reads 9.24
